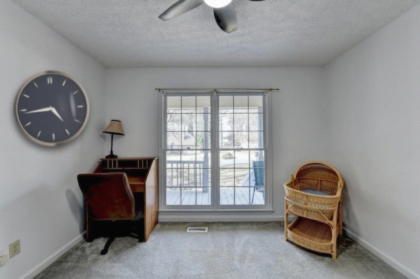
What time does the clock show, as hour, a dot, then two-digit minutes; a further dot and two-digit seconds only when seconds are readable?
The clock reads 4.44
